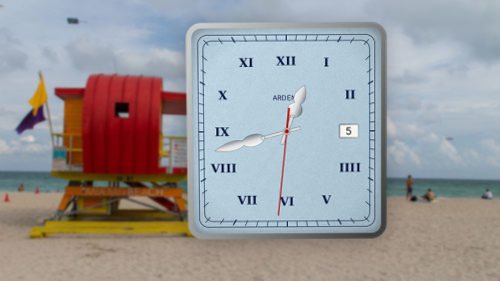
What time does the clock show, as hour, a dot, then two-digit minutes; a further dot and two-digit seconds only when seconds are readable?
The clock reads 12.42.31
